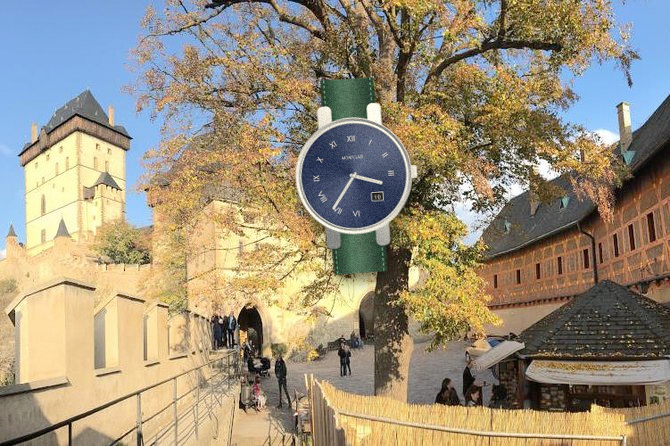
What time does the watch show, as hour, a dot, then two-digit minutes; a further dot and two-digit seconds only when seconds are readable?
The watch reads 3.36
